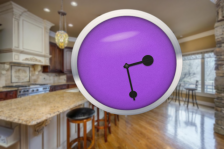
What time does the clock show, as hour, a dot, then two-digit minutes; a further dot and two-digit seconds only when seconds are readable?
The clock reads 2.28
